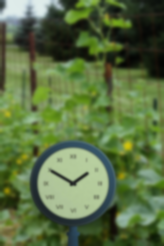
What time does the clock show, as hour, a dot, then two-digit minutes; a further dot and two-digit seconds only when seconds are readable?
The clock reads 1.50
